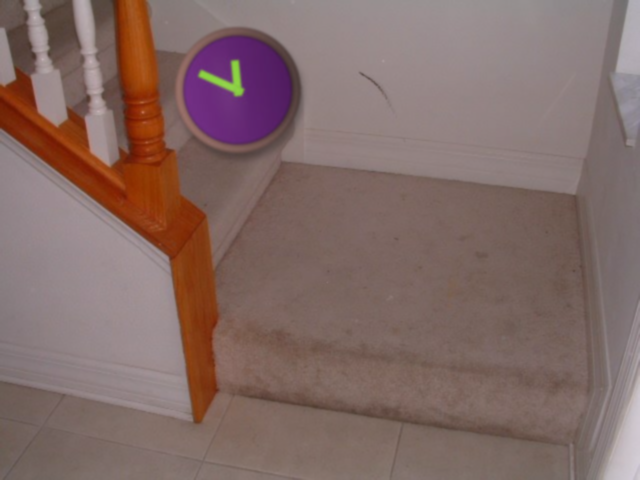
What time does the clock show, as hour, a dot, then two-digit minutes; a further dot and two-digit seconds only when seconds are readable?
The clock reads 11.49
